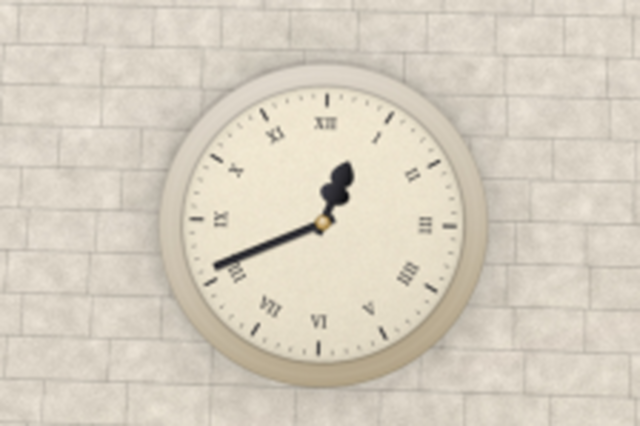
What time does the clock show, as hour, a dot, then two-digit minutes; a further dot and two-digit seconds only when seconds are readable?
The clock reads 12.41
